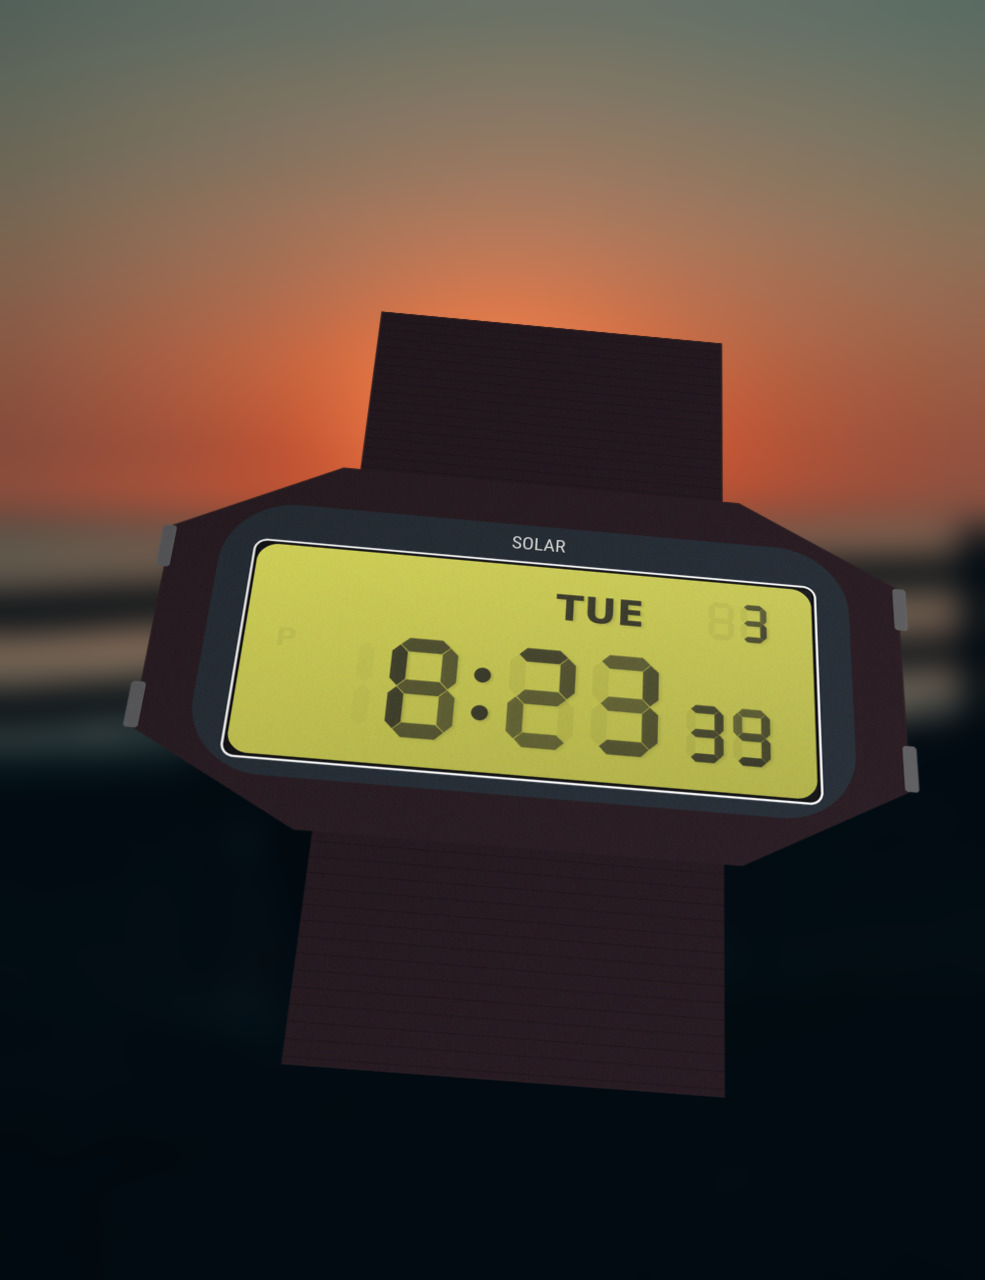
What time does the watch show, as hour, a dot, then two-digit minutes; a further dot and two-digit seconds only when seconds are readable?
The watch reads 8.23.39
